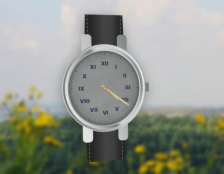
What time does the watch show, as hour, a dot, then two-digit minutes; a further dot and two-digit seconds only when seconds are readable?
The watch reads 4.21
